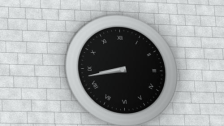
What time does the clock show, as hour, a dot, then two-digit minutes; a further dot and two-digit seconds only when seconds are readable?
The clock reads 8.43
